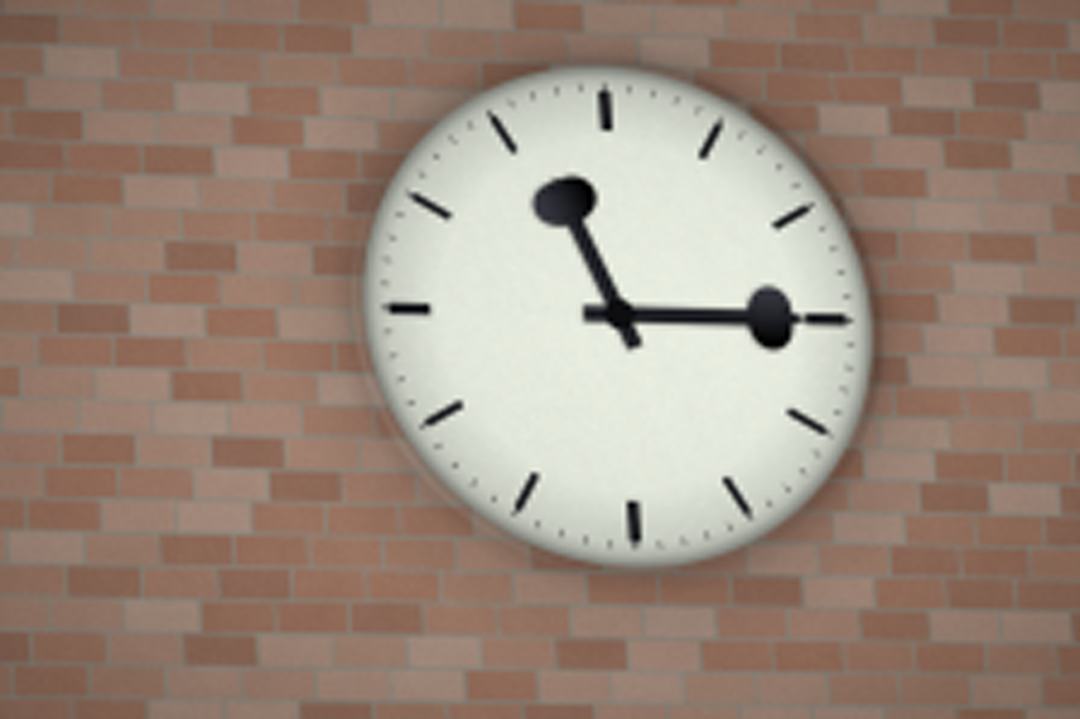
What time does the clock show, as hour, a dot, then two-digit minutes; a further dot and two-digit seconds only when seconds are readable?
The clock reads 11.15
